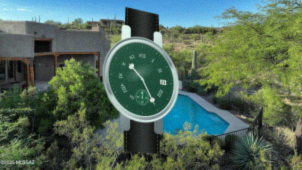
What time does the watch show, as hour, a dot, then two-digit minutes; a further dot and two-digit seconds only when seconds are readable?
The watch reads 10.25
